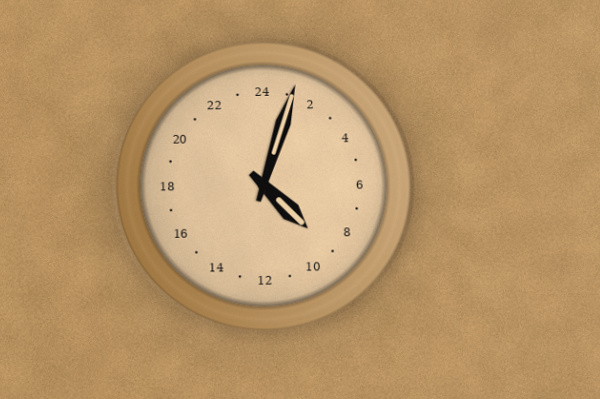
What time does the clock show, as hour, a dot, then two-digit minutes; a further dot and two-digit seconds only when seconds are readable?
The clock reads 9.03
